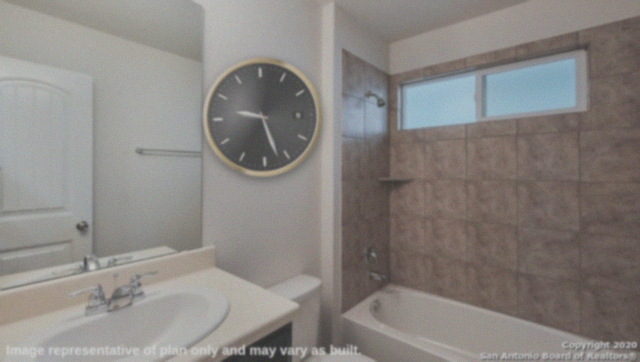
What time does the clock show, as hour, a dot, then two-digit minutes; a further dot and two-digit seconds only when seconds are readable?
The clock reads 9.27
